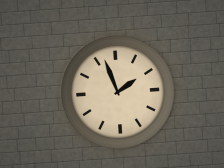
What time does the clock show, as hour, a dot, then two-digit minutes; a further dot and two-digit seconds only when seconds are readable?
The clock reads 1.57
